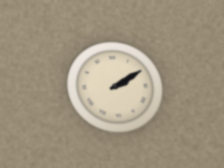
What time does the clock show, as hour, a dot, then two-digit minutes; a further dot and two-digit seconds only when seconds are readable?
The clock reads 2.10
